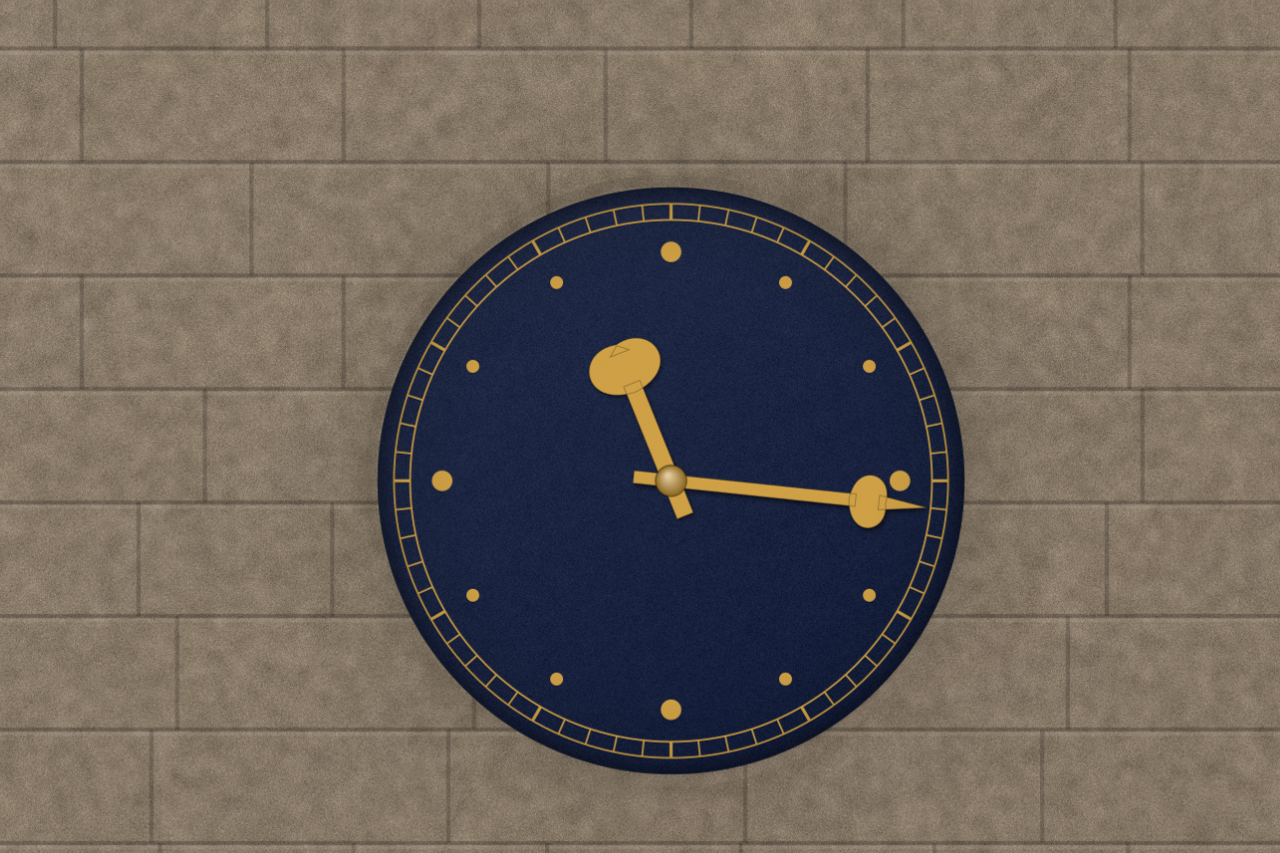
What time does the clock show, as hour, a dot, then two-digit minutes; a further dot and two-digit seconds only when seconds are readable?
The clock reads 11.16
